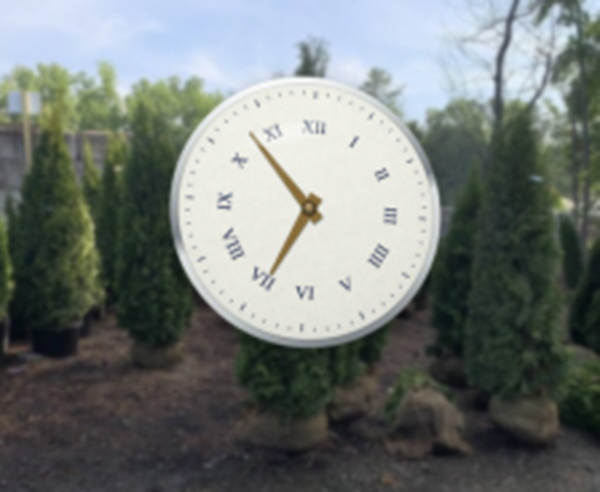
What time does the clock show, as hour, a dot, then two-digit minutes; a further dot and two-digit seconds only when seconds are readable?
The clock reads 6.53
